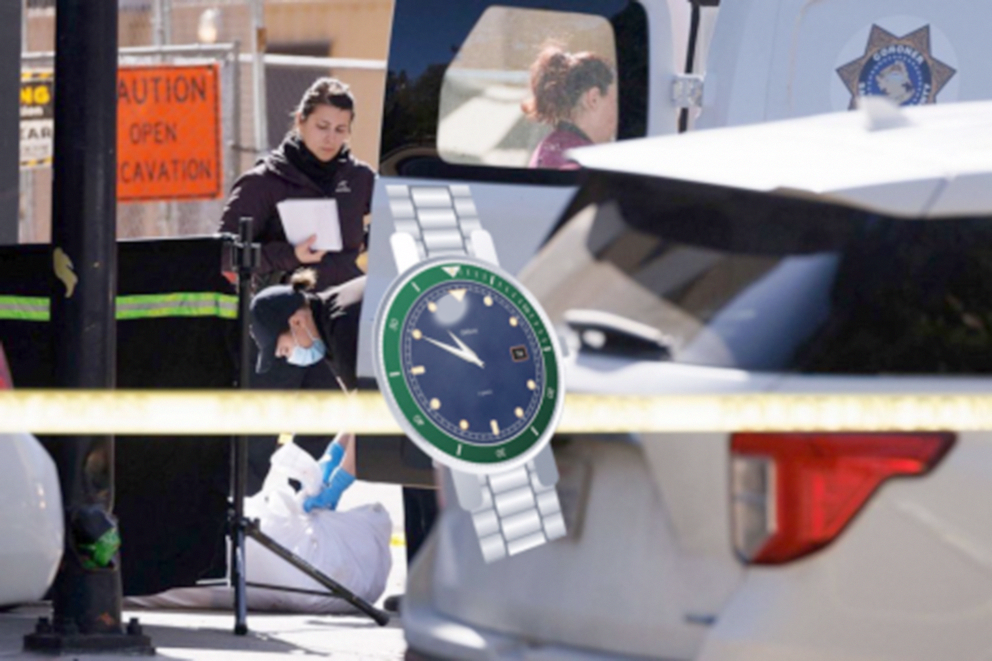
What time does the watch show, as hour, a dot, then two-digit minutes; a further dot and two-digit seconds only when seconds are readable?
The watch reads 10.50
